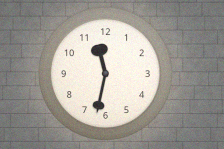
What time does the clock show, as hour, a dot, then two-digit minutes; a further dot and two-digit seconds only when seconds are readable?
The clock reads 11.32
